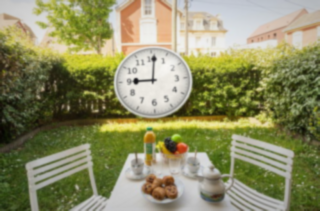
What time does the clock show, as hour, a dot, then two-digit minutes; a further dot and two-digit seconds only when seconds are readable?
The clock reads 9.01
